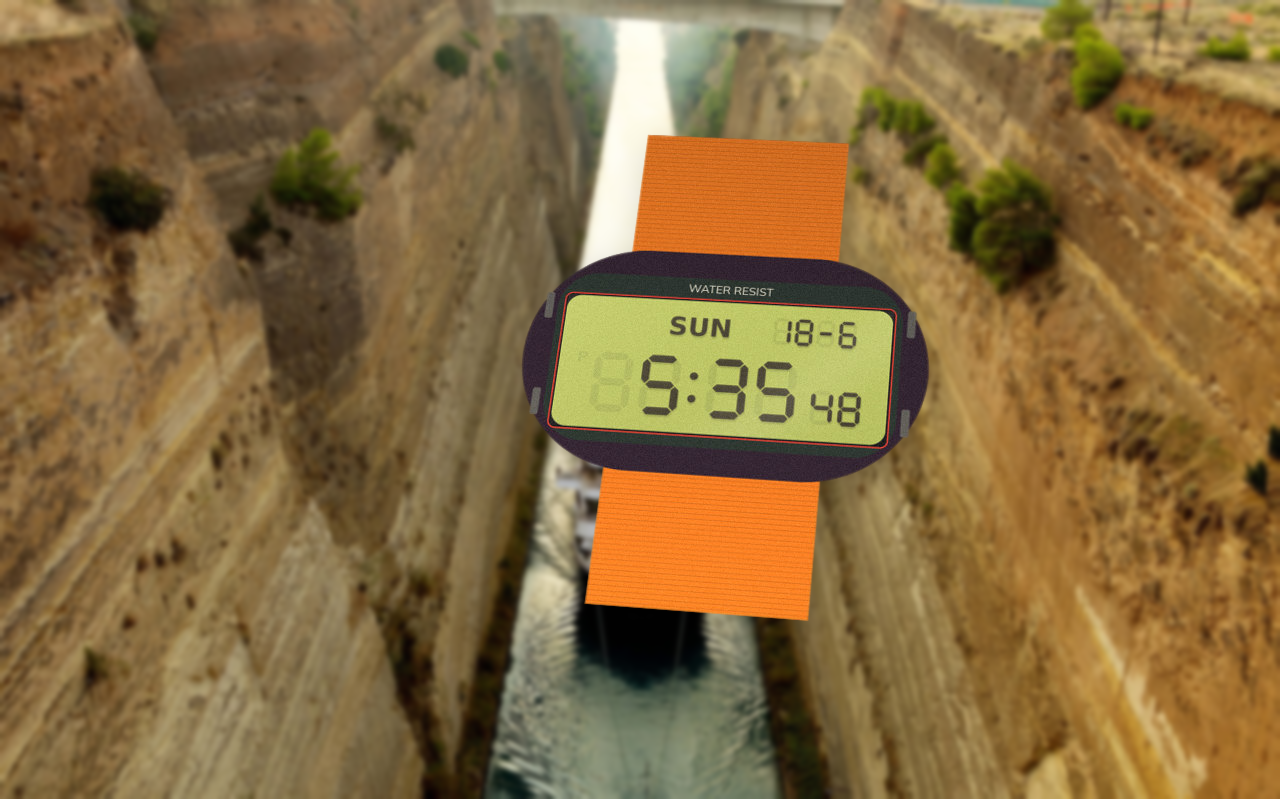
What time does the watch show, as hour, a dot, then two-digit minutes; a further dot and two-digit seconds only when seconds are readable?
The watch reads 5.35.48
